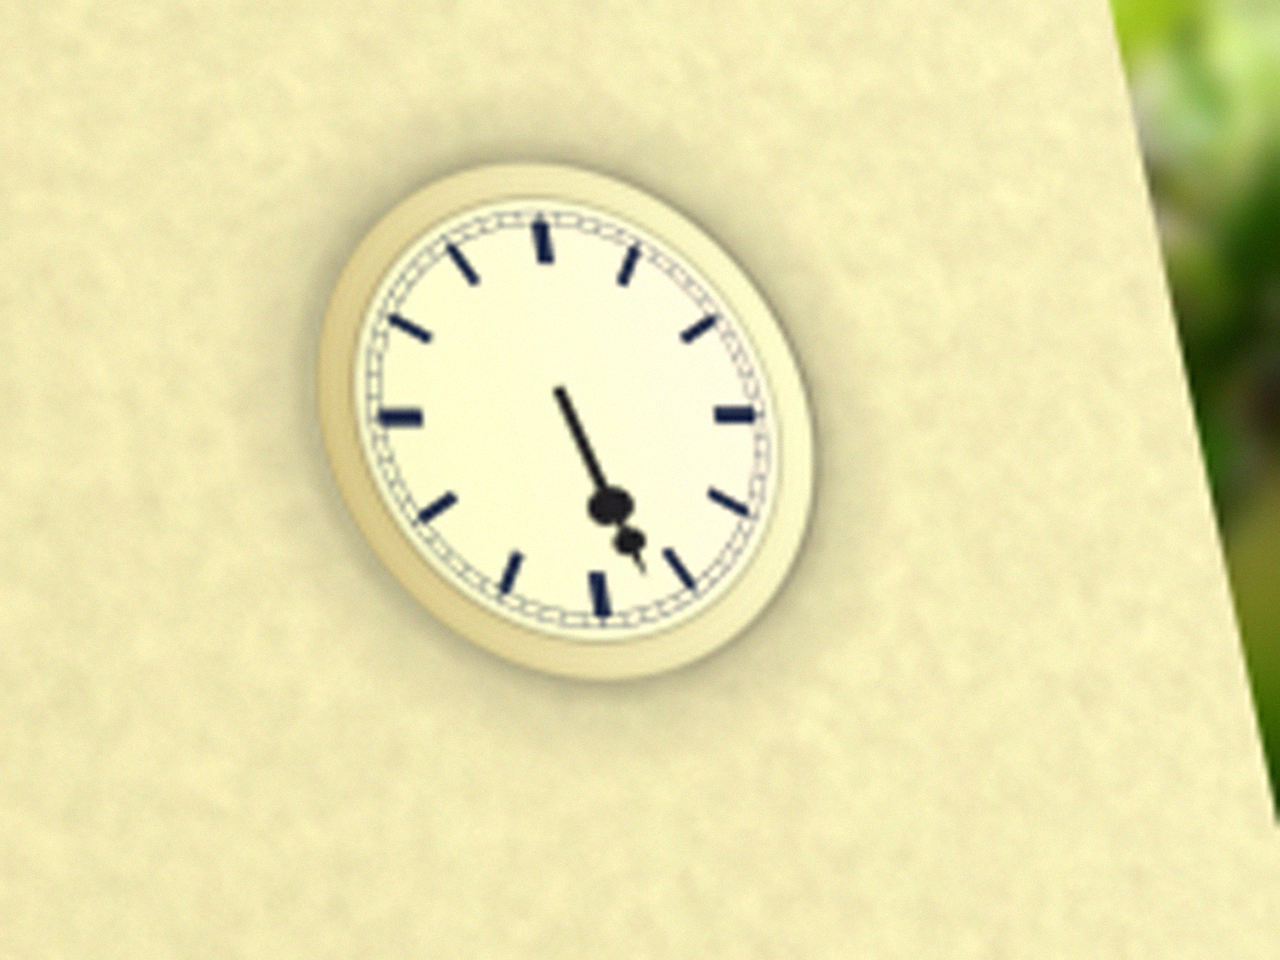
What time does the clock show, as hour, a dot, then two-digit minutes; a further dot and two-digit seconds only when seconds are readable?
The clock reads 5.27
